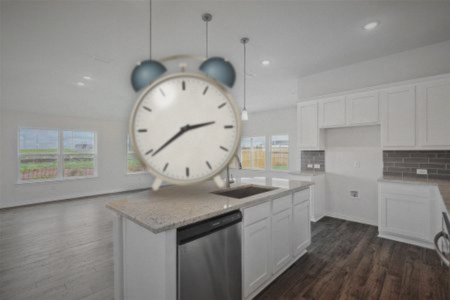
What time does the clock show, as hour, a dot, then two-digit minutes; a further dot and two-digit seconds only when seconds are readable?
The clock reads 2.39
